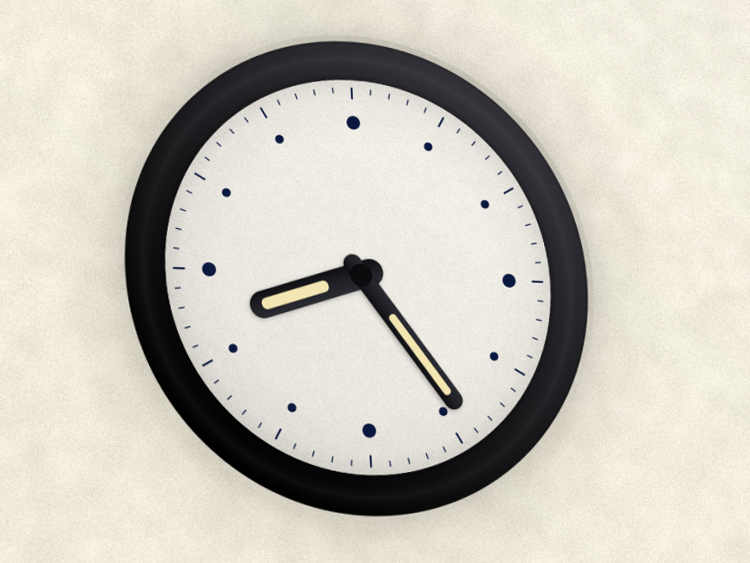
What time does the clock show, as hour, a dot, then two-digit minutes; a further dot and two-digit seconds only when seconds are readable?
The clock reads 8.24
